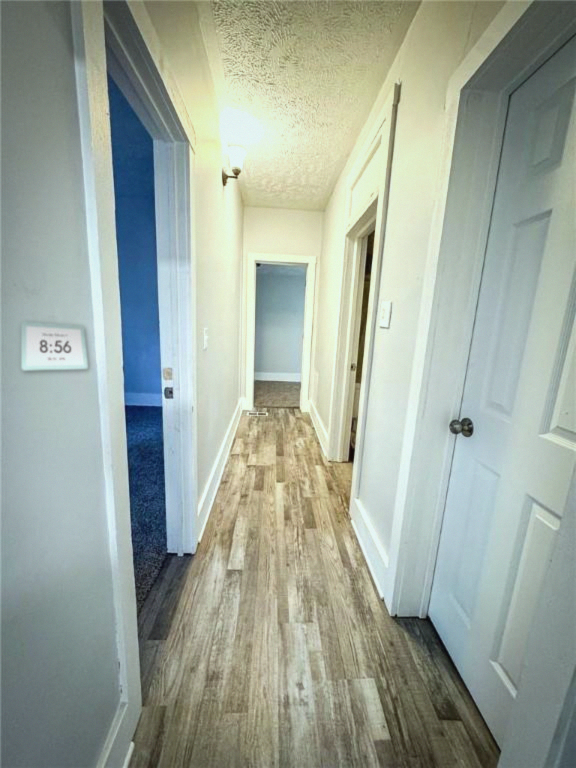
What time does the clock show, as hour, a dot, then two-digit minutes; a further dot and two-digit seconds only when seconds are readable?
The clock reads 8.56
